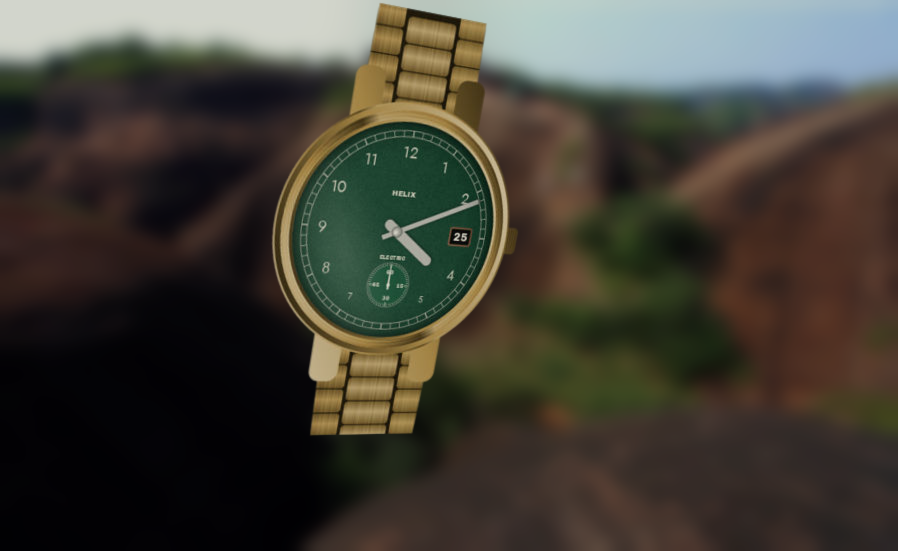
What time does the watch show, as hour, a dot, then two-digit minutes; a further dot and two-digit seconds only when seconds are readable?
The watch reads 4.11
